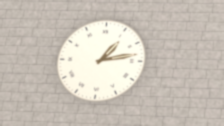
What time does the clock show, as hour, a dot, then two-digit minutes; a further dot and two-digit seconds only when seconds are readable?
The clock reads 1.13
